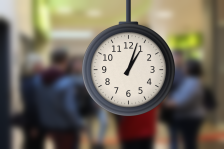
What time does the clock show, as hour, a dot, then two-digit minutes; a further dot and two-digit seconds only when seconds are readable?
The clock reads 1.03
